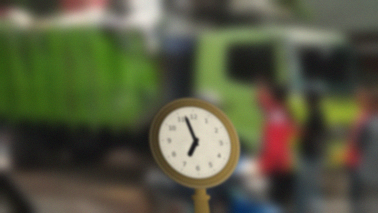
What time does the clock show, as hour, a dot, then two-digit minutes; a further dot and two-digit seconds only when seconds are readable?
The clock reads 6.57
